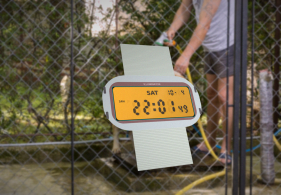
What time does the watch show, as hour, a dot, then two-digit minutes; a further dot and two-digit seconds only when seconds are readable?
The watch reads 22.01.49
